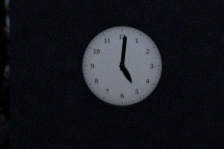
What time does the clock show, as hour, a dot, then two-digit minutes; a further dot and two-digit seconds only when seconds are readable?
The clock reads 5.01
